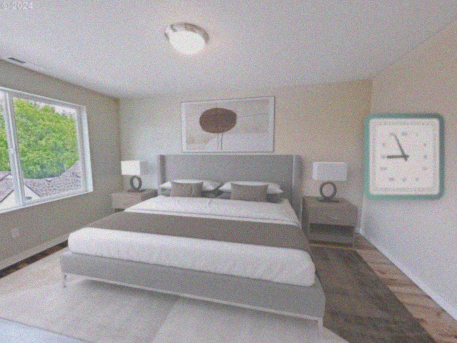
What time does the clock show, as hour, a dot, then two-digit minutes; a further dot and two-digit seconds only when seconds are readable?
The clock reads 8.56
